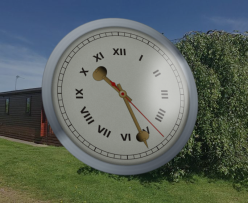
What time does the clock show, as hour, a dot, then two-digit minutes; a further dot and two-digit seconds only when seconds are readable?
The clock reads 10.26.23
